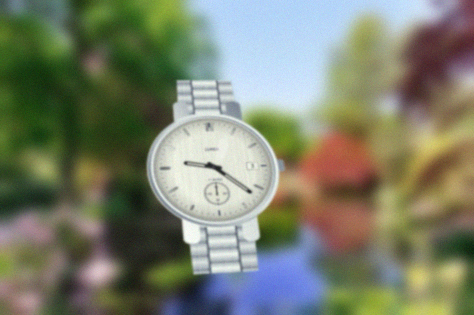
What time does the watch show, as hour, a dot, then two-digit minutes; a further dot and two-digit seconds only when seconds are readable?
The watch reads 9.22
